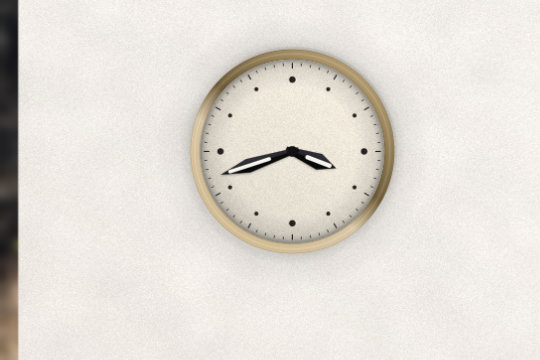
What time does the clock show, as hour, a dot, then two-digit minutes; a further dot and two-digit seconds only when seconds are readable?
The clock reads 3.42
